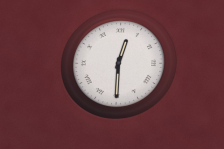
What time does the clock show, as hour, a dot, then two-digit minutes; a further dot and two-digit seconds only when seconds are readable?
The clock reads 12.30
